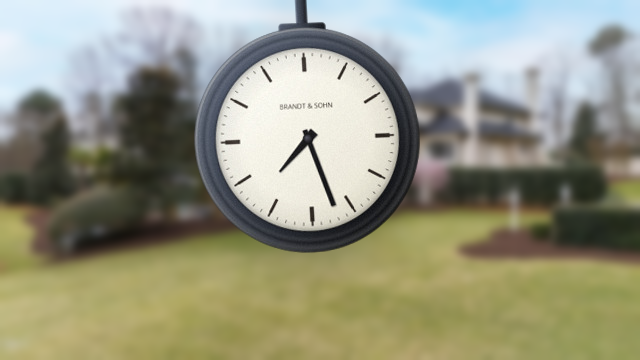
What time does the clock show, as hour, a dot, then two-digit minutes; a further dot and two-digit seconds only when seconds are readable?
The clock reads 7.27
